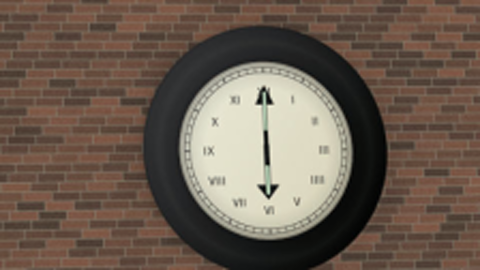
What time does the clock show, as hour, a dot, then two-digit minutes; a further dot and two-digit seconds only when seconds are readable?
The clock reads 6.00
